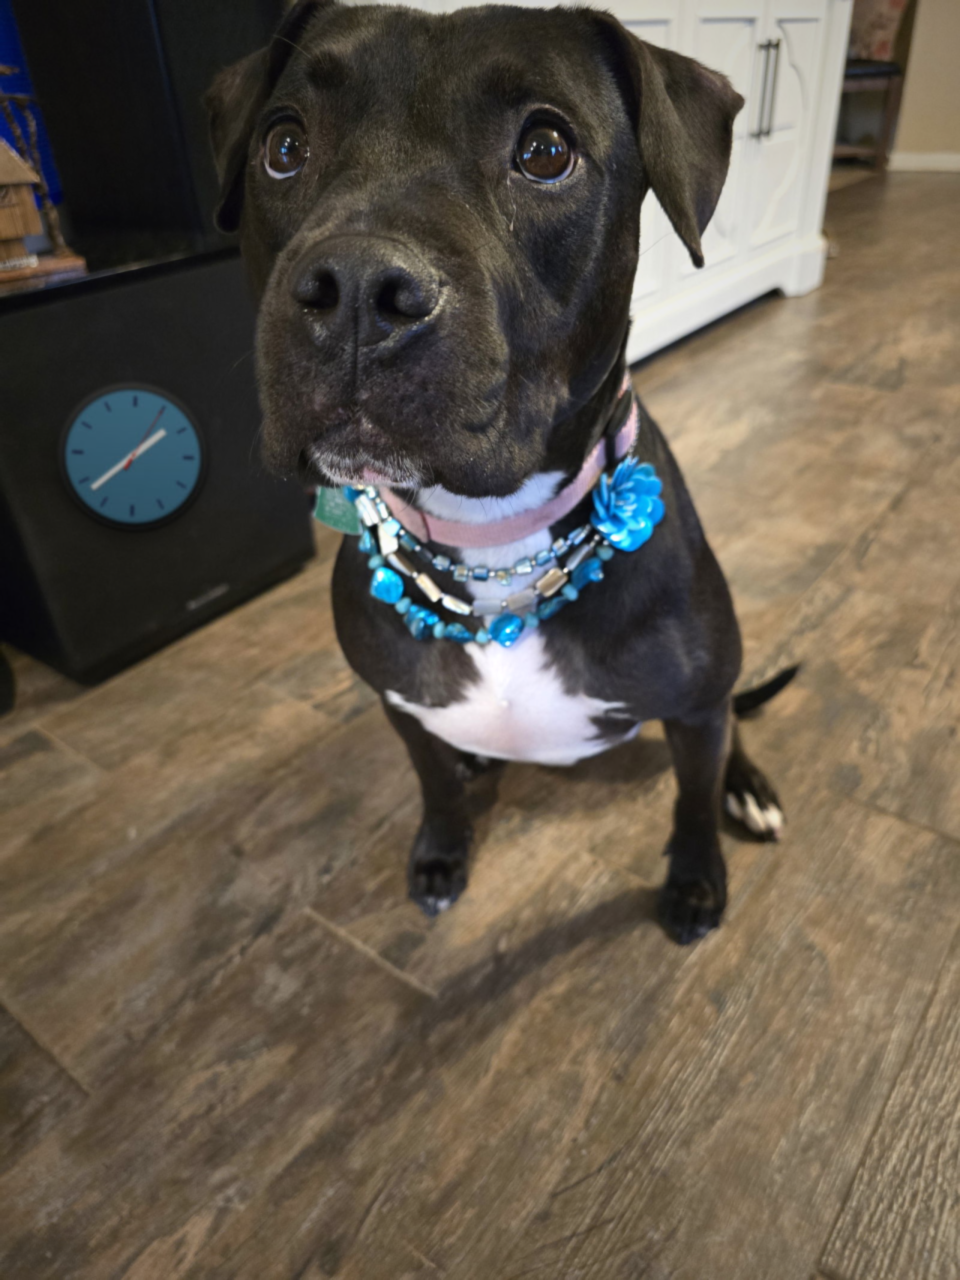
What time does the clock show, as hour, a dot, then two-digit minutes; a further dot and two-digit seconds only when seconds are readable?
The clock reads 1.38.05
